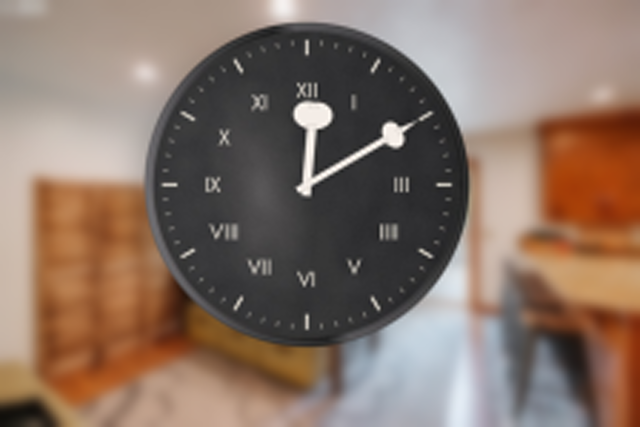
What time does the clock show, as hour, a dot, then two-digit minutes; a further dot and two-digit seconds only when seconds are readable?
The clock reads 12.10
